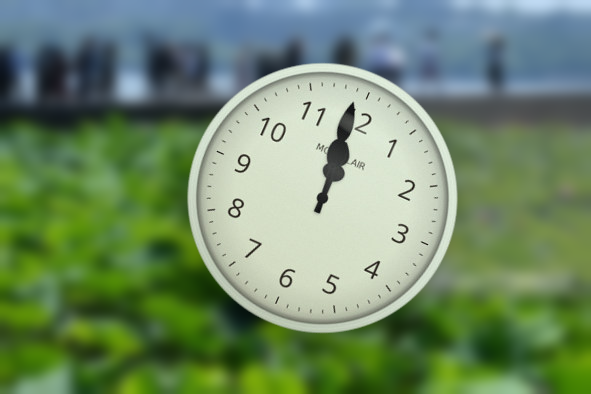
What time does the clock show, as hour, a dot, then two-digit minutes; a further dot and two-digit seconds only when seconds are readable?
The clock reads 11.59
